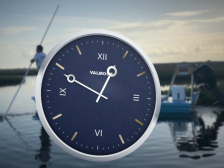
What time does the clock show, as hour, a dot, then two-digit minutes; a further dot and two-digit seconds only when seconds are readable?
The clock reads 12.49
